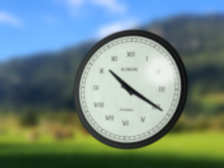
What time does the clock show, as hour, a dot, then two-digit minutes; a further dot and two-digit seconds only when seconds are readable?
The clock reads 10.20
